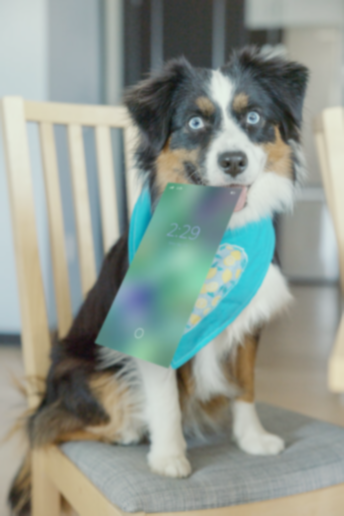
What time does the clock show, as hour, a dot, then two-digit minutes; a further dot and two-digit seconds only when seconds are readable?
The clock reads 2.29
